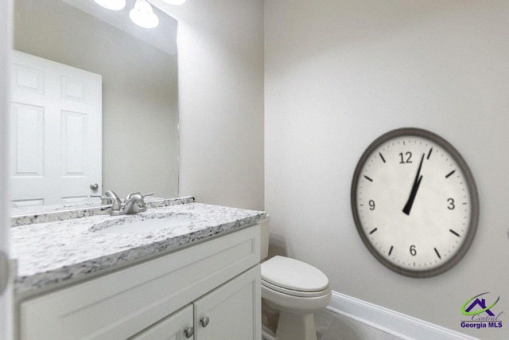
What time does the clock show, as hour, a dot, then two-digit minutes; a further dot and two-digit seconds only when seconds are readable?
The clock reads 1.04
